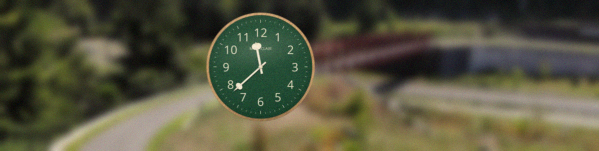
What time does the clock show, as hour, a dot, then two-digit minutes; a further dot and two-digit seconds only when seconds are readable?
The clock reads 11.38
